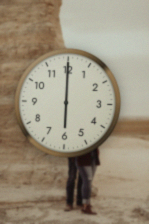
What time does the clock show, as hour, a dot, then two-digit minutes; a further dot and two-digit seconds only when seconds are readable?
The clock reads 6.00
